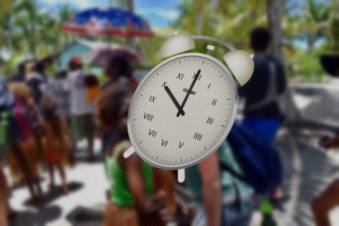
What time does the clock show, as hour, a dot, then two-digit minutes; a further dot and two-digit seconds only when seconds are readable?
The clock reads 10.00
